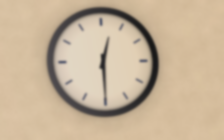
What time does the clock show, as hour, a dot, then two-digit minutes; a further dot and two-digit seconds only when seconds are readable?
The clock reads 12.30
